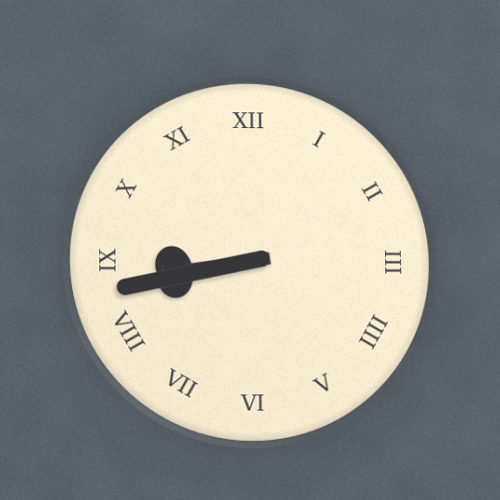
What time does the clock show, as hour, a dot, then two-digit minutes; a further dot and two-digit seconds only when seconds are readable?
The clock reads 8.43
